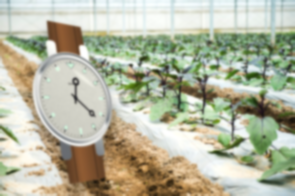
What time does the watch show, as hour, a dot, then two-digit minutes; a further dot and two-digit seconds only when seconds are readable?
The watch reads 12.22
